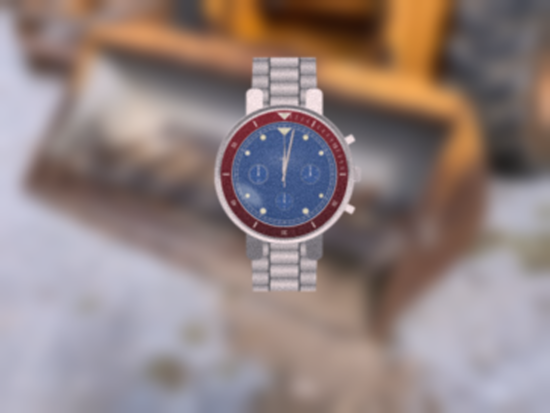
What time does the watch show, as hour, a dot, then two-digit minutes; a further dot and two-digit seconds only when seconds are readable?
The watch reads 12.02
